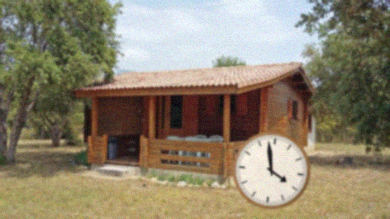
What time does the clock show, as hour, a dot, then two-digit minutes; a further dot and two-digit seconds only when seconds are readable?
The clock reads 3.58
